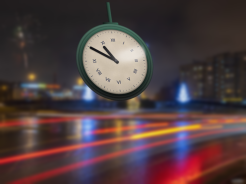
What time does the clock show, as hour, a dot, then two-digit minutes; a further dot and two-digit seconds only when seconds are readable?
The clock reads 10.50
